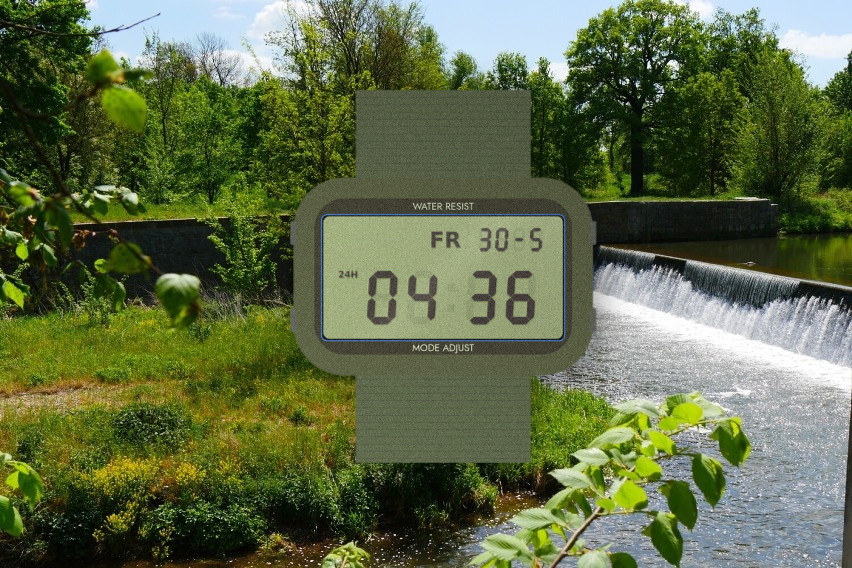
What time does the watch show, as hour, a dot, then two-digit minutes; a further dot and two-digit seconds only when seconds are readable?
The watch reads 4.36
